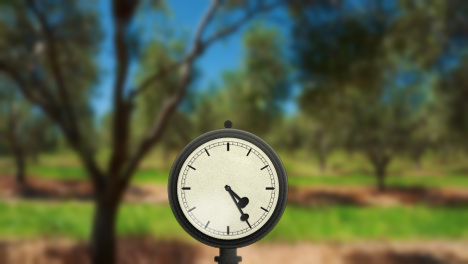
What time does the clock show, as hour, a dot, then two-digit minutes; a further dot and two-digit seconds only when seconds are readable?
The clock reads 4.25
